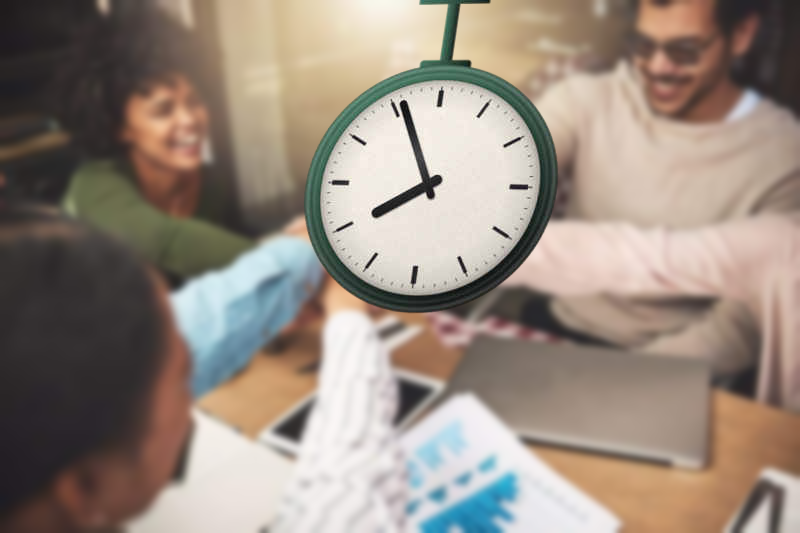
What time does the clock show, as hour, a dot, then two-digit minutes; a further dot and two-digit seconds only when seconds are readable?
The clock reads 7.56
